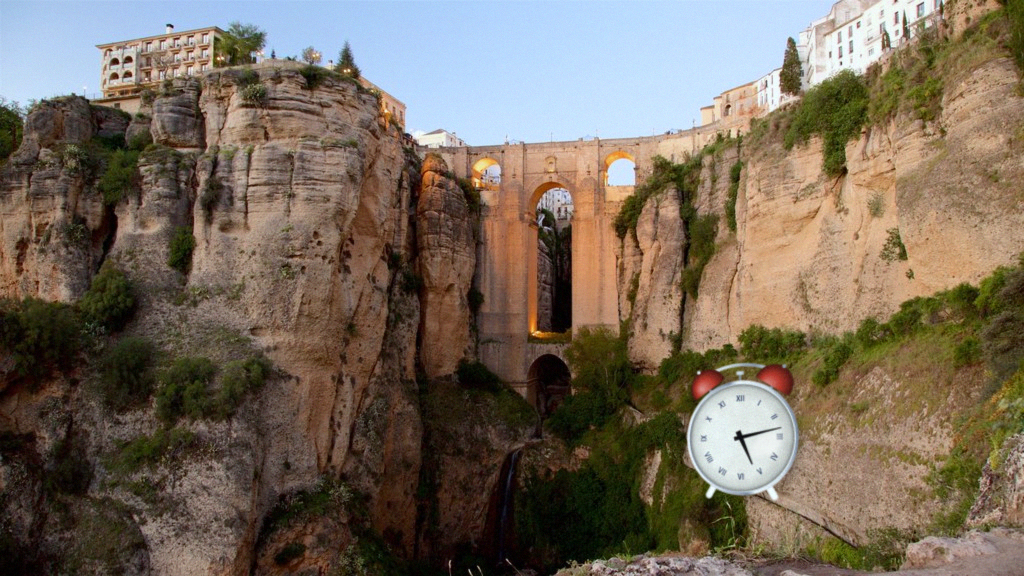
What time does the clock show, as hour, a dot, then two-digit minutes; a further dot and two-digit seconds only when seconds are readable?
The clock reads 5.13
